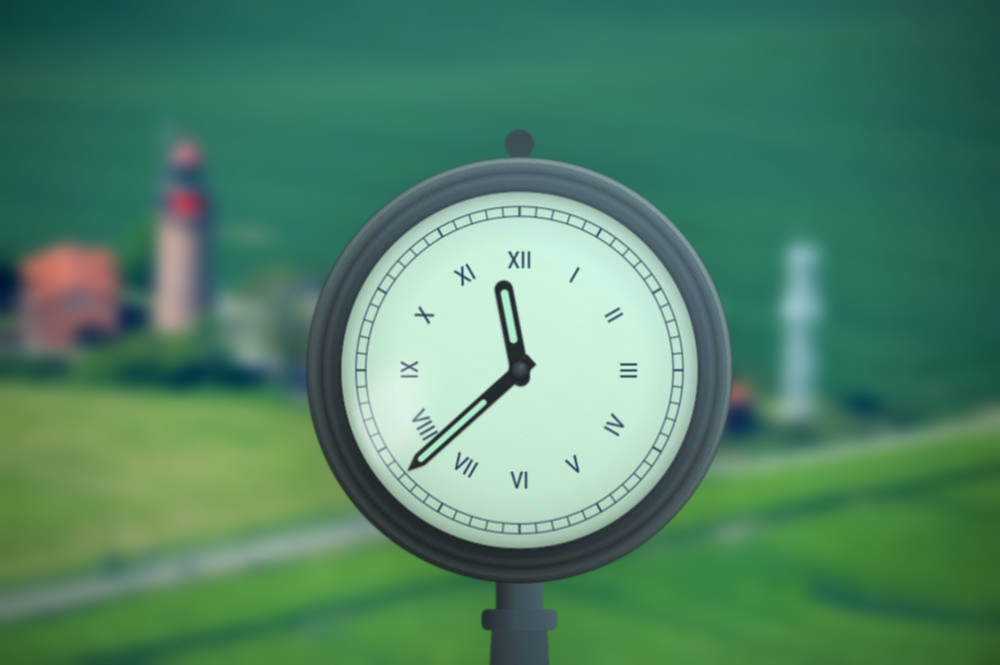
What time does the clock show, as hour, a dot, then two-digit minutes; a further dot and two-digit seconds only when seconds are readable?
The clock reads 11.38
